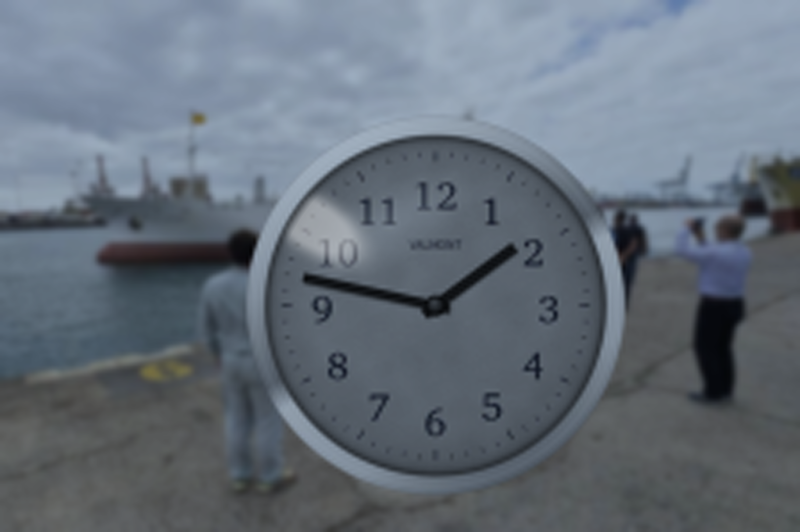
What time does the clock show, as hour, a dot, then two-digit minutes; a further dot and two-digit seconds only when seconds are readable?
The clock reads 1.47
